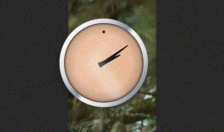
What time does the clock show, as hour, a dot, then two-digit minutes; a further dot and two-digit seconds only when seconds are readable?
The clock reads 2.09
